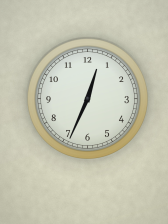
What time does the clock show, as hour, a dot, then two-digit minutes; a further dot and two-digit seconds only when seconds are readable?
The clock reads 12.34
